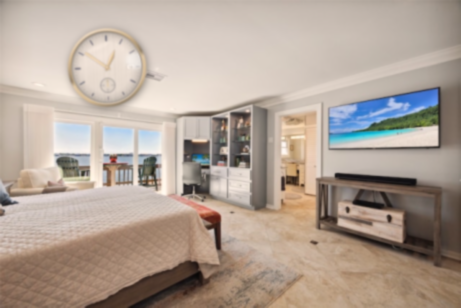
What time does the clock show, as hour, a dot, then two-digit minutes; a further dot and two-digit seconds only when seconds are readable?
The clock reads 12.51
